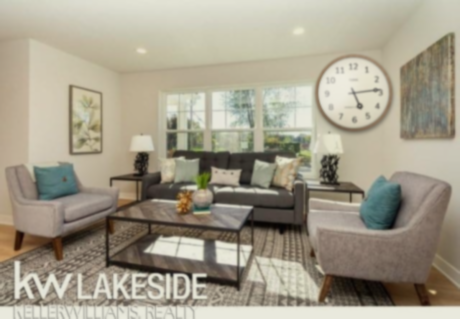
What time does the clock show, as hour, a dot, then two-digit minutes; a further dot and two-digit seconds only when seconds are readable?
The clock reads 5.14
